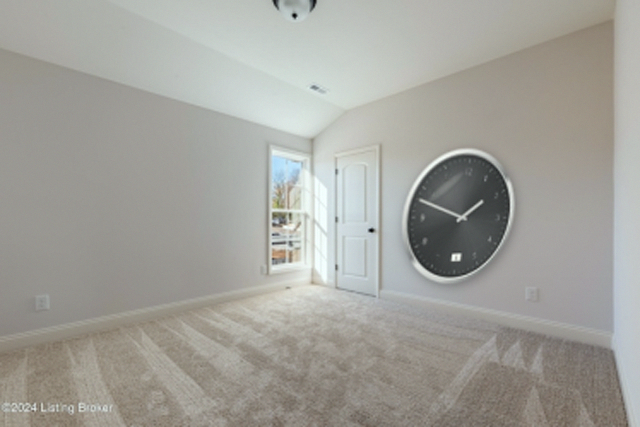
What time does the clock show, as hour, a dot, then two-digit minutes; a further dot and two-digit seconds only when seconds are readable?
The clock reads 1.48
